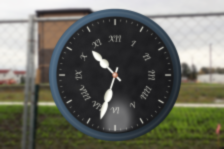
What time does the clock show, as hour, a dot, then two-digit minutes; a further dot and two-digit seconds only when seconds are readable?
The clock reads 10.33
